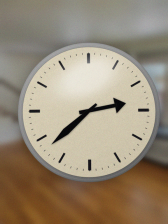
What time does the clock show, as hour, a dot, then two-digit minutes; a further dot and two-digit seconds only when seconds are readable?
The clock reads 2.38
